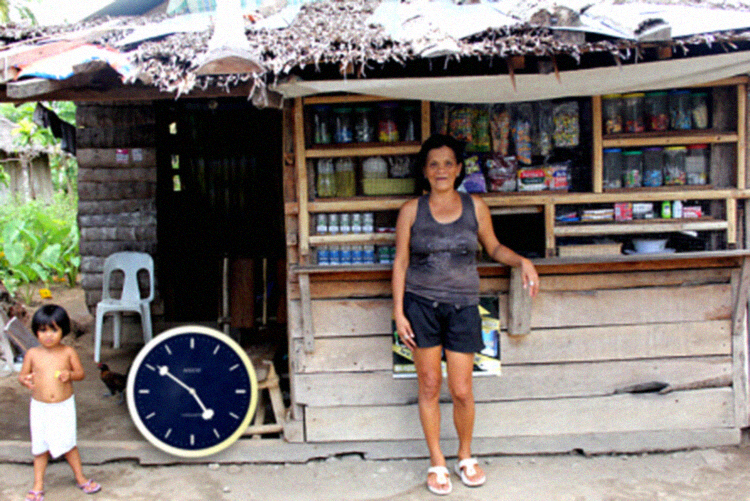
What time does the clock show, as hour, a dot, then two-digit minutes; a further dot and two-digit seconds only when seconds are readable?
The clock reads 4.51
